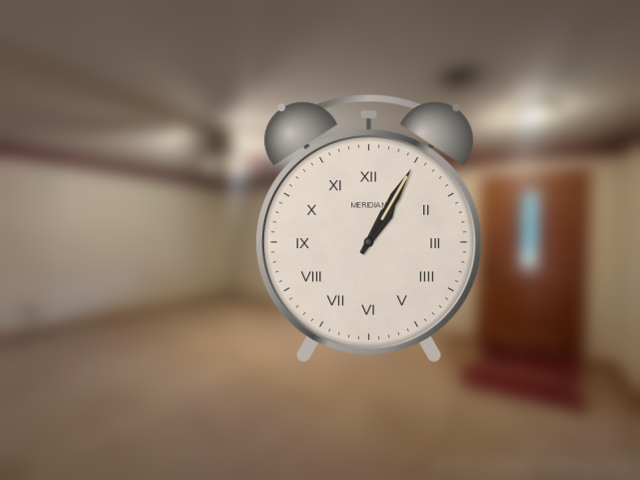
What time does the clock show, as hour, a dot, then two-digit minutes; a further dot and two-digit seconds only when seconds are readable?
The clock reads 1.05
